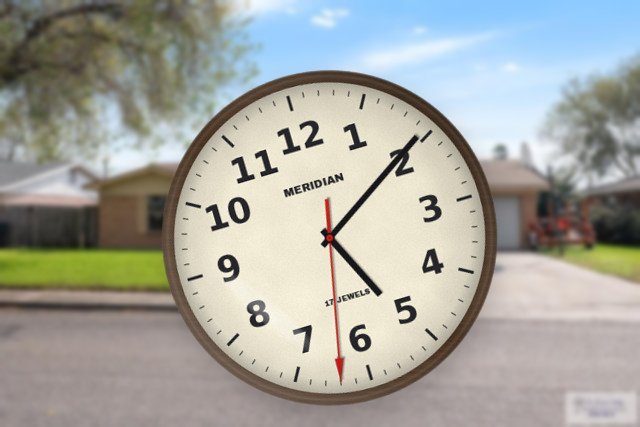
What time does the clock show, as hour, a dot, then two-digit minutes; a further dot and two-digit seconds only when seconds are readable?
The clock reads 5.09.32
